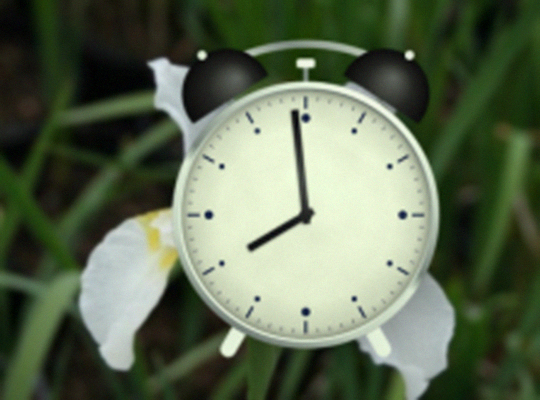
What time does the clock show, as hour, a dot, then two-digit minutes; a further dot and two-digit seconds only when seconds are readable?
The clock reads 7.59
